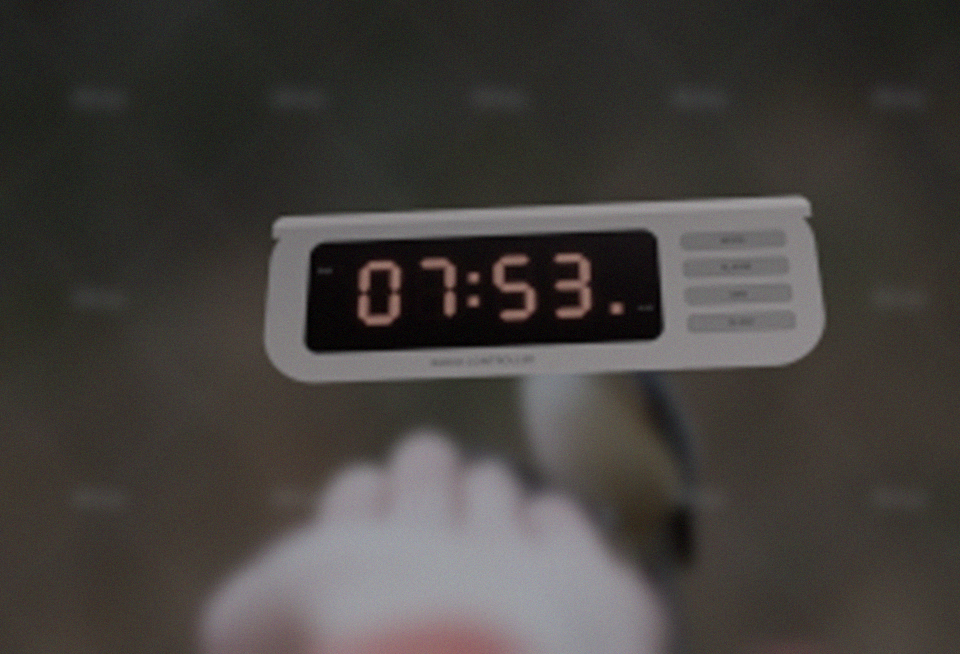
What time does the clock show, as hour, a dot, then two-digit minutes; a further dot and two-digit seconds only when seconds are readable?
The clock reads 7.53
